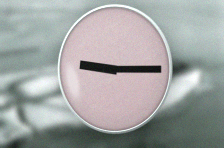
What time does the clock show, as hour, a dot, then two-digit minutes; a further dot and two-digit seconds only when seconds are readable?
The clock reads 9.15
